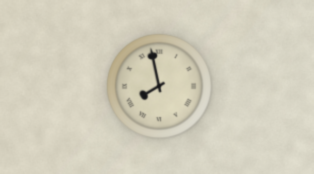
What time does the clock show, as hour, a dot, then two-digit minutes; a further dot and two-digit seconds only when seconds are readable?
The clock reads 7.58
